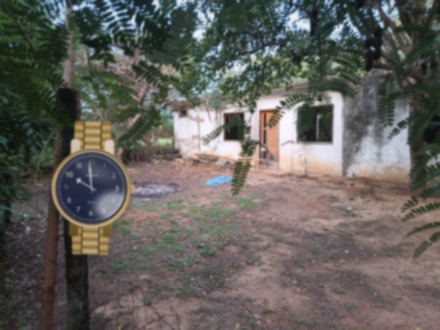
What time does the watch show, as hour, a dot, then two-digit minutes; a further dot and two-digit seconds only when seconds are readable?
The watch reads 9.59
